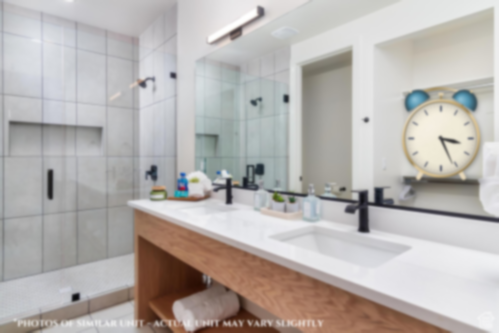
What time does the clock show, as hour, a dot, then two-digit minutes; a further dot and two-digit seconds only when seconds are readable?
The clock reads 3.26
